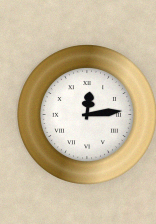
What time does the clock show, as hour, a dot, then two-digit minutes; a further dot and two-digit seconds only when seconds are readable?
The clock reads 12.14
